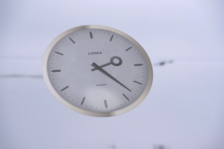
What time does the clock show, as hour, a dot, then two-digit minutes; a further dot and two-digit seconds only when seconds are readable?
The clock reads 2.23
